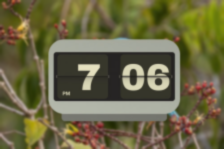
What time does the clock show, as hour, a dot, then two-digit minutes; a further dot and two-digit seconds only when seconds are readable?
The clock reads 7.06
